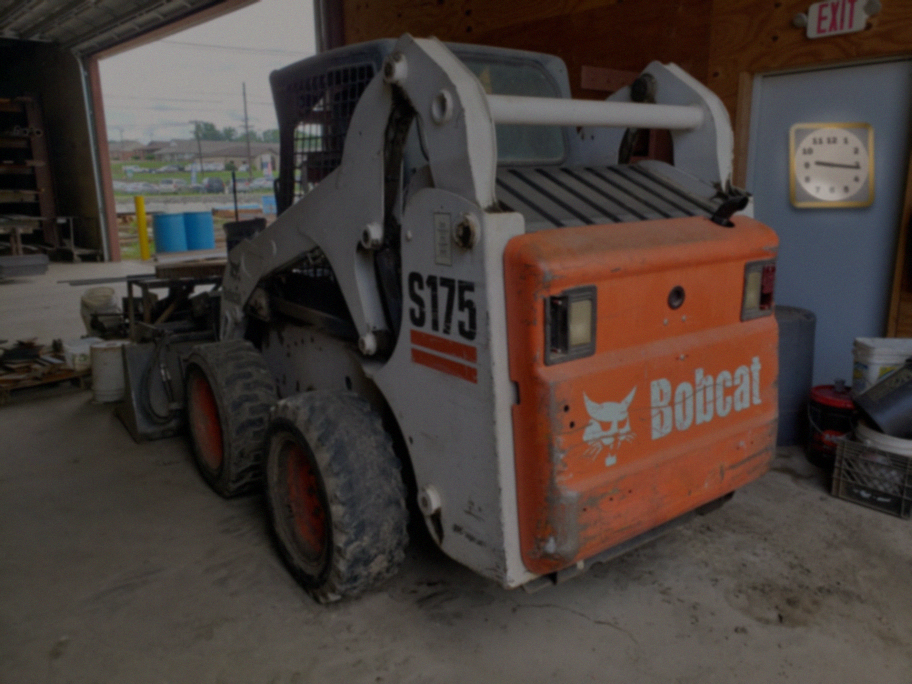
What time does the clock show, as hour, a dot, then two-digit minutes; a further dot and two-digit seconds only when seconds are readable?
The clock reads 9.16
